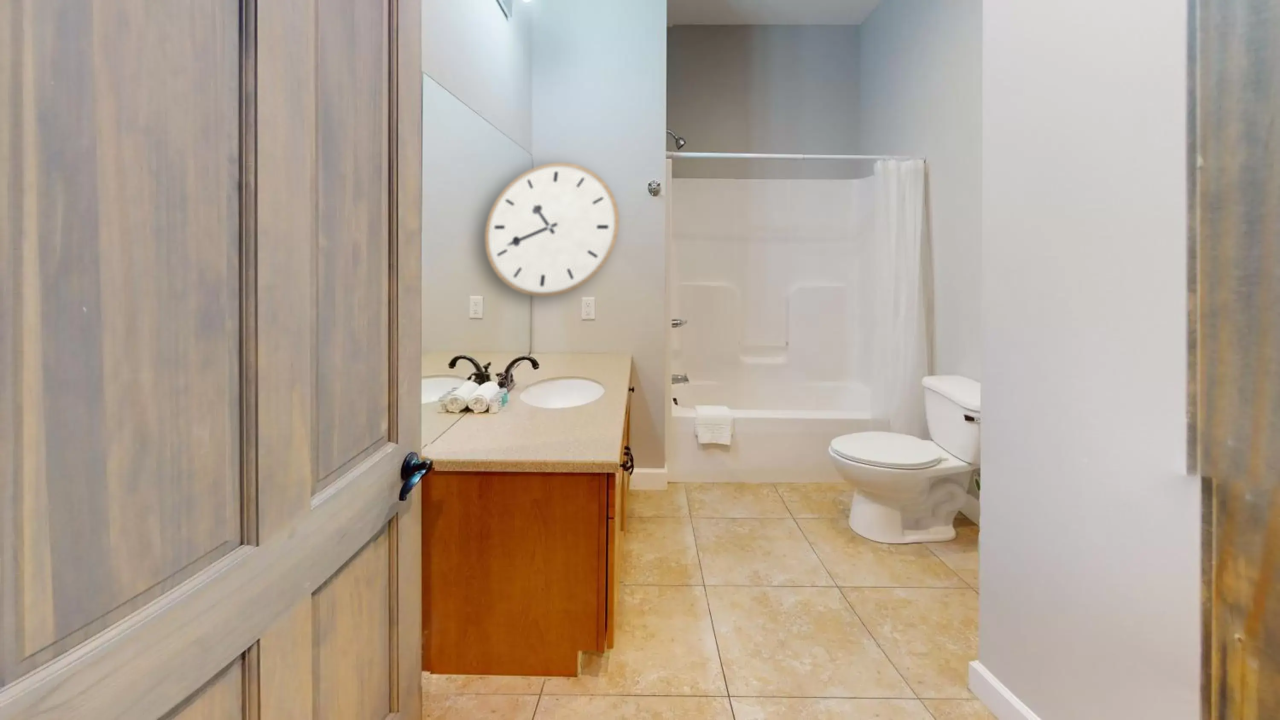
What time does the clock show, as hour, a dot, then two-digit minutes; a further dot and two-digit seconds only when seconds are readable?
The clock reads 10.41
